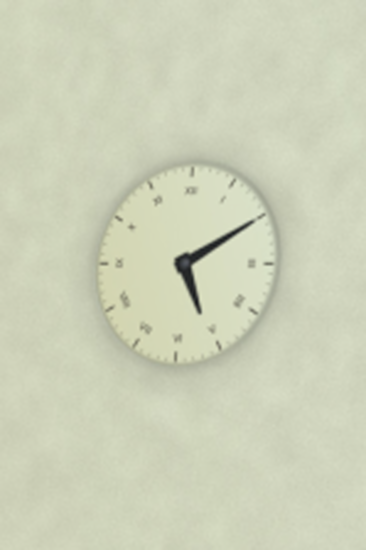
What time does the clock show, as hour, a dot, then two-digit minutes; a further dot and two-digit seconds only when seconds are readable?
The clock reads 5.10
